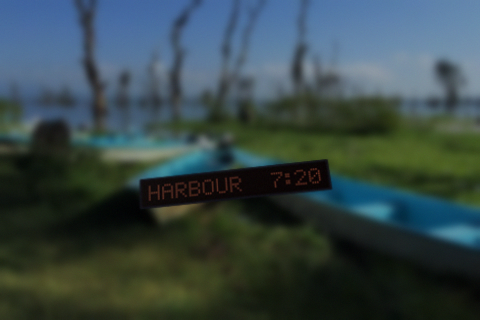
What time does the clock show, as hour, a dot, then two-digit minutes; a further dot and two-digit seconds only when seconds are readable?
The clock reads 7.20
